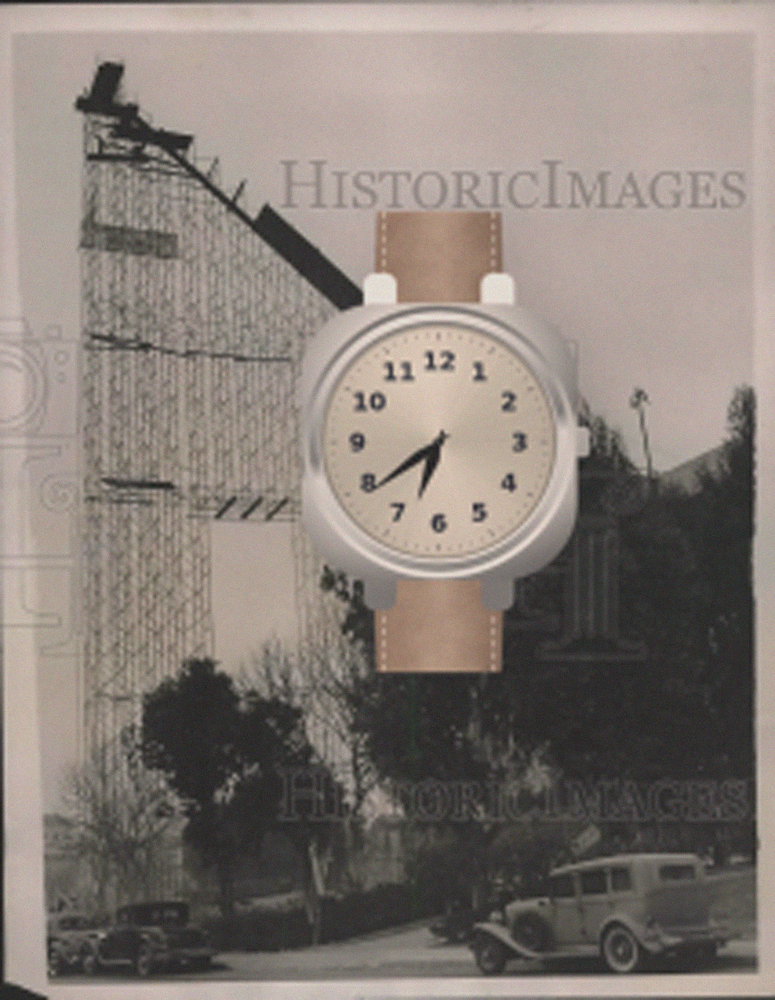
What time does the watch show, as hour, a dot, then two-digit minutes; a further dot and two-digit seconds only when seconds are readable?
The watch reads 6.39
